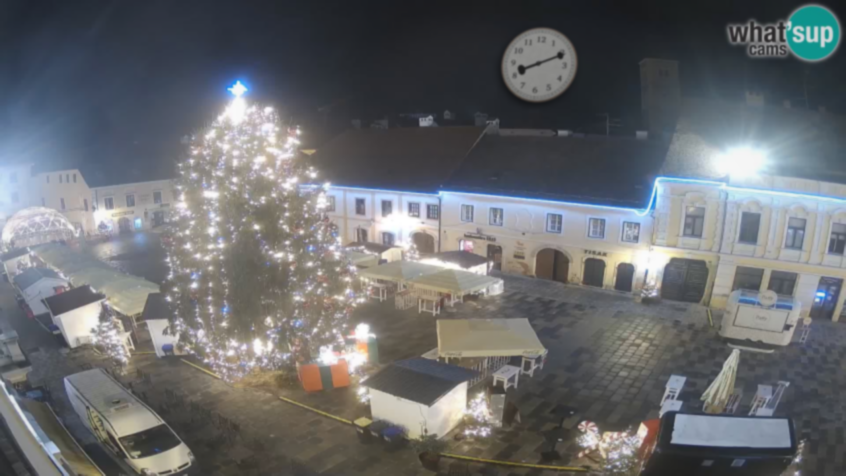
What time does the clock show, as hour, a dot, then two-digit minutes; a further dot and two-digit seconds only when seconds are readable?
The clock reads 8.11
